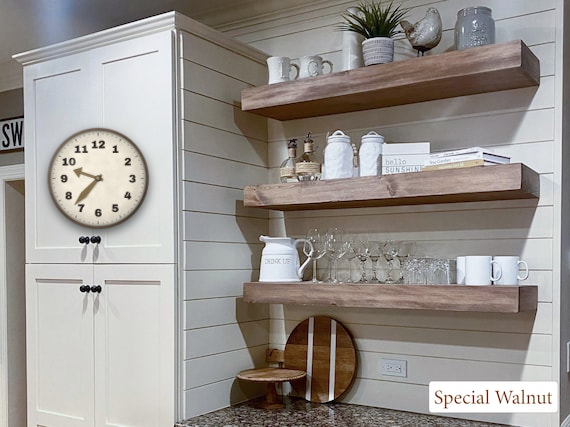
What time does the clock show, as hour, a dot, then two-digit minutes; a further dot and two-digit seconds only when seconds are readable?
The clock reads 9.37
